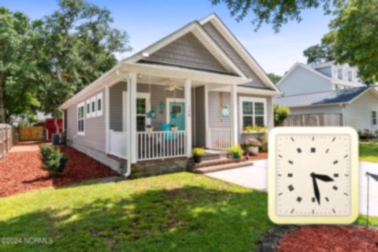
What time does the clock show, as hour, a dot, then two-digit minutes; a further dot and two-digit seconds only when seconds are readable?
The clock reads 3.28
